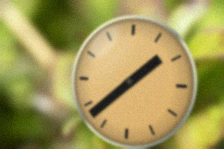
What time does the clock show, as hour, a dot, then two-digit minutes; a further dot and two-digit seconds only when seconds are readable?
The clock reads 1.38
